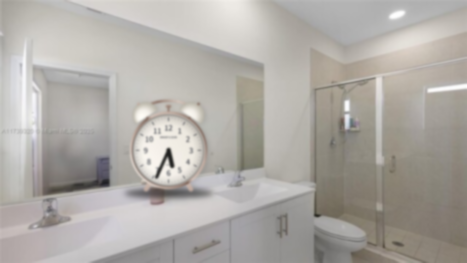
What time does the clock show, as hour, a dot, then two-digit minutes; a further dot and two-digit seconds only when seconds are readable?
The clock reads 5.34
